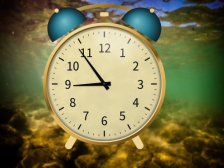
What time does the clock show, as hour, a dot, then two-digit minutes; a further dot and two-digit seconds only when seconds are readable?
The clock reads 8.54
